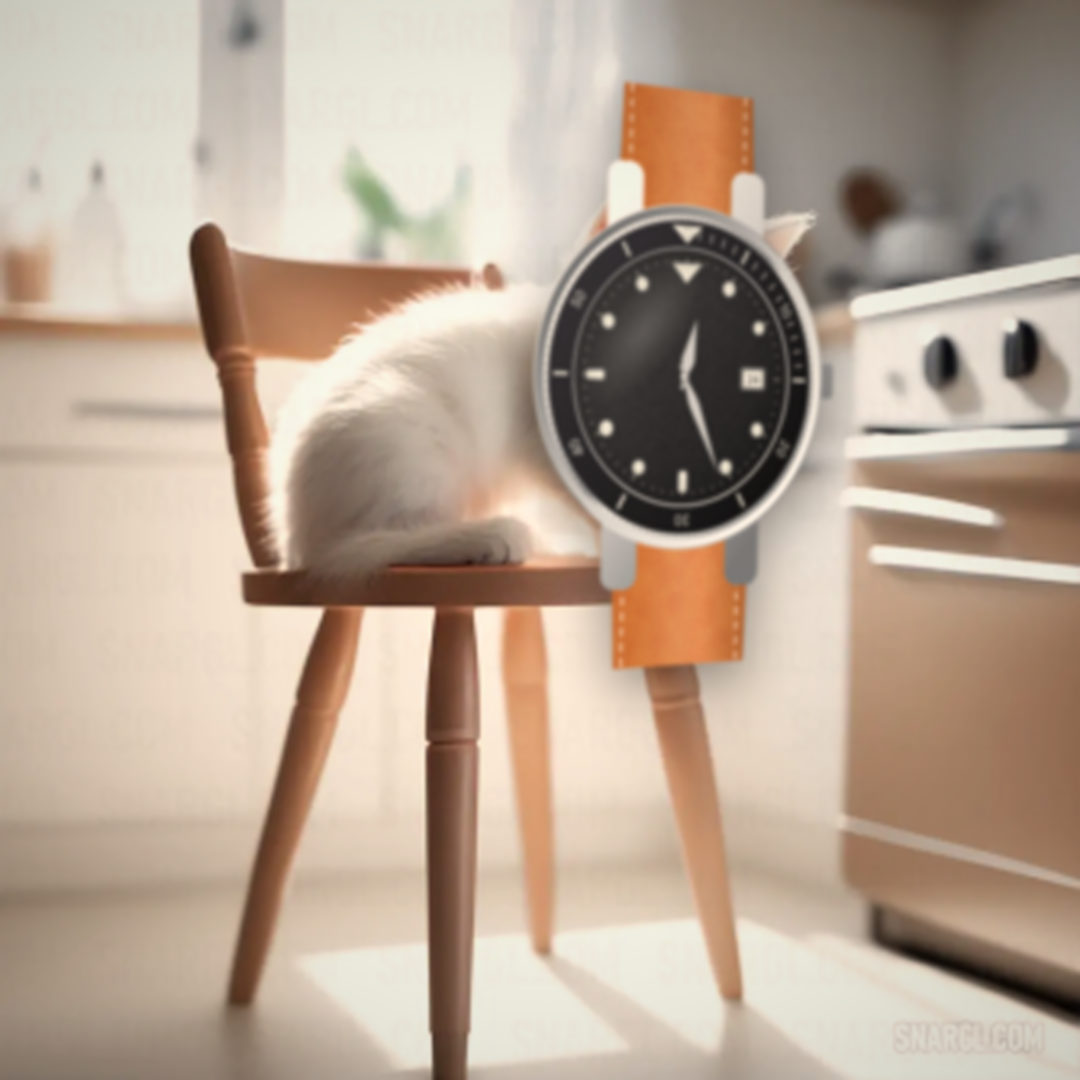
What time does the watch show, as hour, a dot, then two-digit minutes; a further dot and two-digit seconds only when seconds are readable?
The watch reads 12.26
